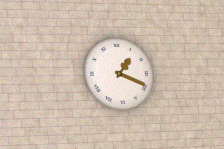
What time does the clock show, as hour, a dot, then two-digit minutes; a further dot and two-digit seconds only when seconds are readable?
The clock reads 1.19
